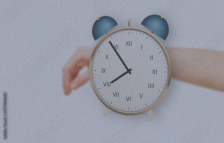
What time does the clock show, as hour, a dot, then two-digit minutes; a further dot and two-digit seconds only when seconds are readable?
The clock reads 7.54
